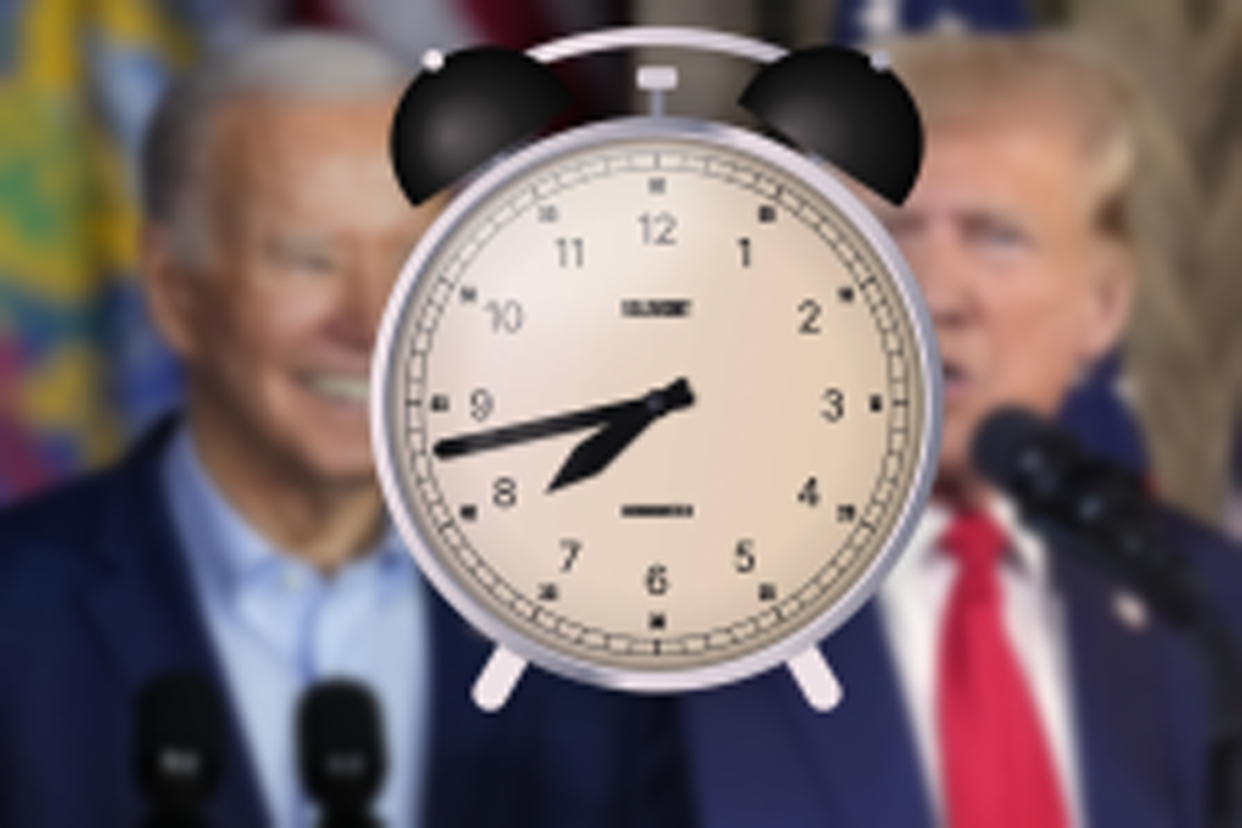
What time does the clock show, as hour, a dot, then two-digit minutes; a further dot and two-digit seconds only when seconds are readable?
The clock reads 7.43
